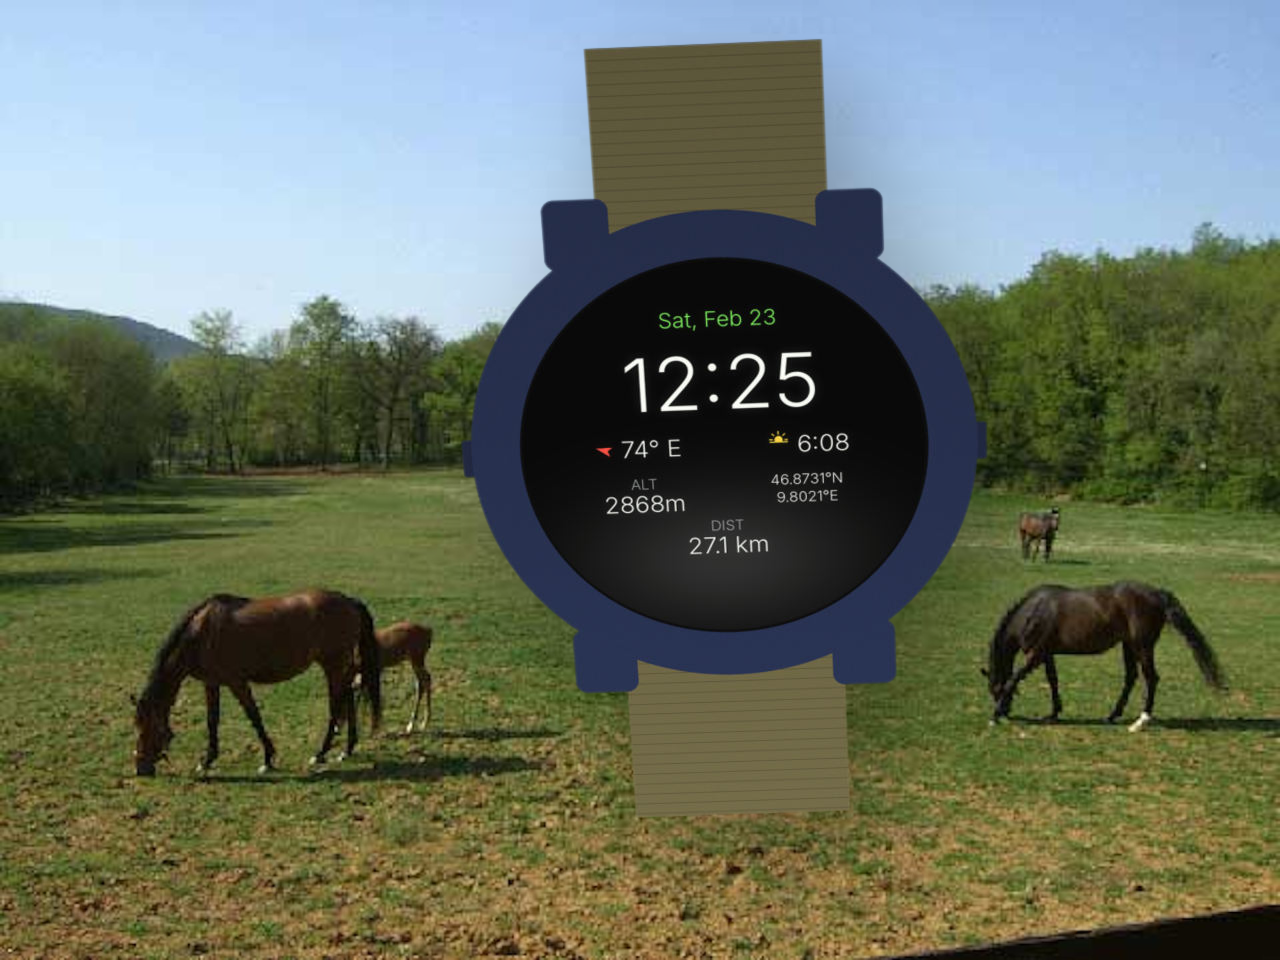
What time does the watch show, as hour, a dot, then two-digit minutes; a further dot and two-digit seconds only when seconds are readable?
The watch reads 12.25
